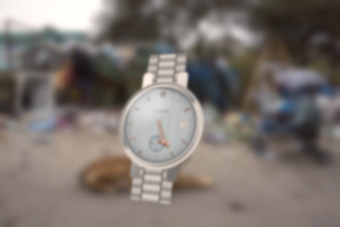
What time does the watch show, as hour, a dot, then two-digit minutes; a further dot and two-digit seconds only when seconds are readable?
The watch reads 5.25
